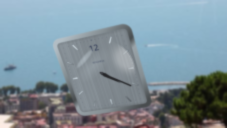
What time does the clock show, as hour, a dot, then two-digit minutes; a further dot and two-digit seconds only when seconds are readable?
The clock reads 4.21
